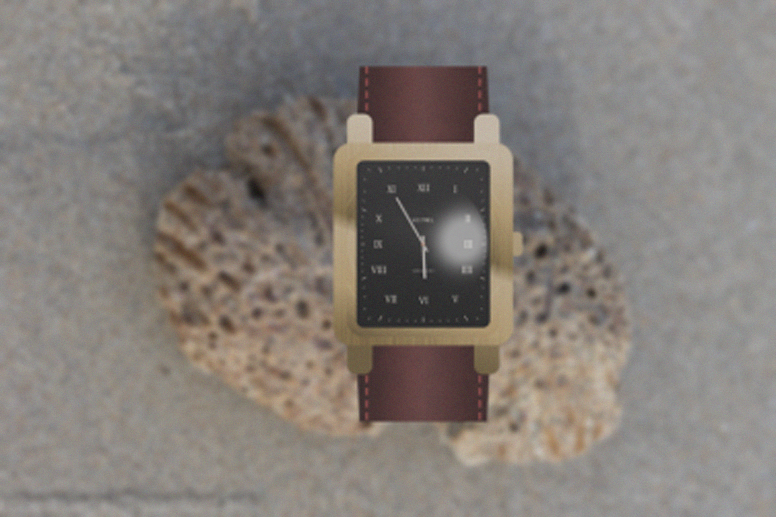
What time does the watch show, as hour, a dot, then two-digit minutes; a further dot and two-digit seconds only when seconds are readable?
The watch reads 5.55
